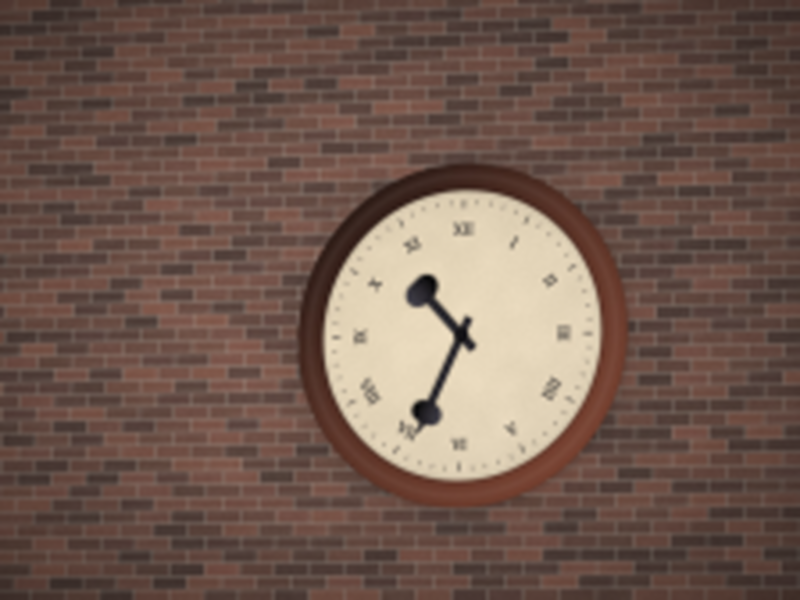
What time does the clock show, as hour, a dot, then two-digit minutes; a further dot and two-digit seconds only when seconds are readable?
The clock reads 10.34
